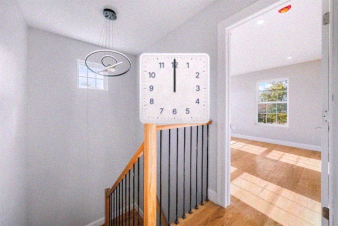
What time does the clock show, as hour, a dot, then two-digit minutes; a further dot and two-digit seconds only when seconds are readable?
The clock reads 12.00
